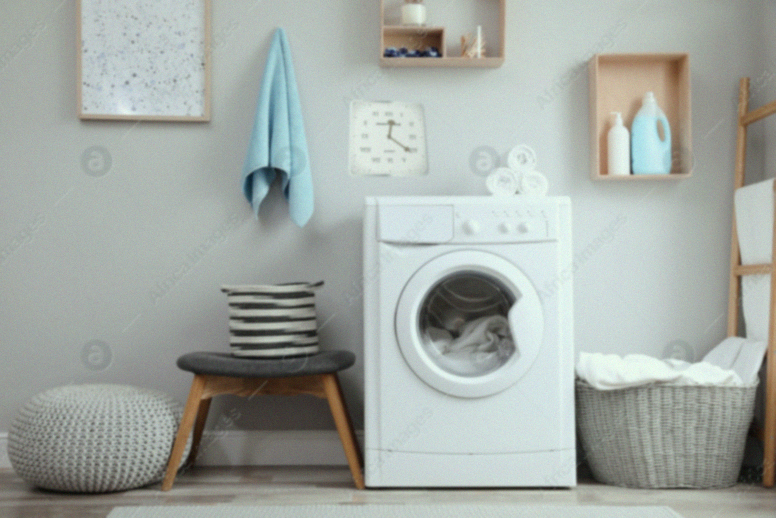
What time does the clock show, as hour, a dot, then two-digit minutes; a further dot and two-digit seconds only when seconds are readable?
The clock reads 12.21
